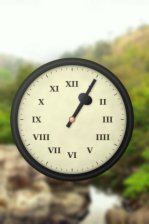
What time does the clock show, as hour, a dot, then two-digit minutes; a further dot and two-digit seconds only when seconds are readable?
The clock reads 1.05
